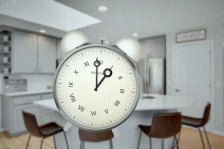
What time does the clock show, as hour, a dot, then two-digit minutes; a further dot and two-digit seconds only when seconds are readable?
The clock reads 12.59
